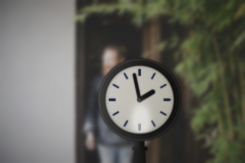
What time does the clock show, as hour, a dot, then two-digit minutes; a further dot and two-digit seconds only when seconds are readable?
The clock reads 1.58
